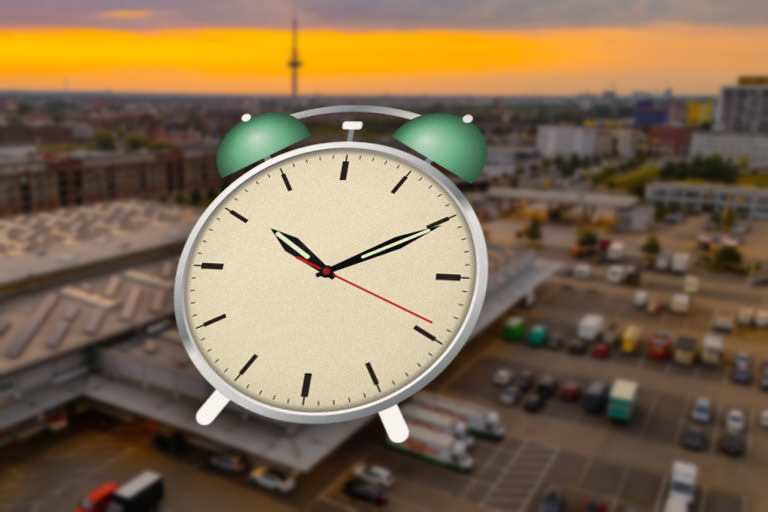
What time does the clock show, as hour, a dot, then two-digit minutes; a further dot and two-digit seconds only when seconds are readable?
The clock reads 10.10.19
